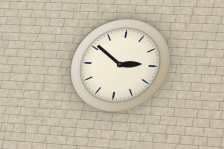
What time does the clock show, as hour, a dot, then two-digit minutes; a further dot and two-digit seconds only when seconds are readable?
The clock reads 2.51
